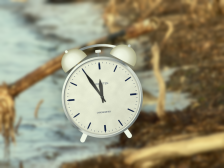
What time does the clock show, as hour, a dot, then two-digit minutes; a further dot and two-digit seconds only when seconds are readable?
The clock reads 11.55
